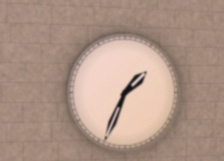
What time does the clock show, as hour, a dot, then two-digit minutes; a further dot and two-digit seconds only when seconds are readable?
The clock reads 1.34
